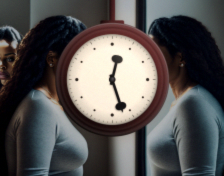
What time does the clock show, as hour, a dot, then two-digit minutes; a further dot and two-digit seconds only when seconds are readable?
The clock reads 12.27
